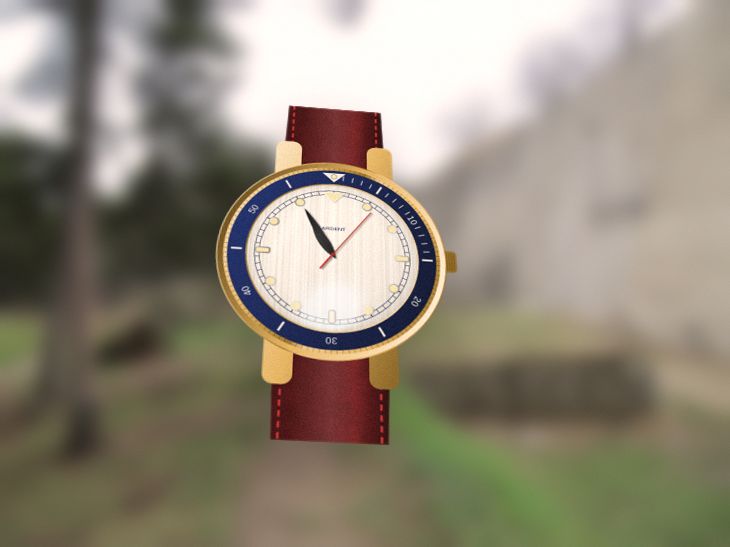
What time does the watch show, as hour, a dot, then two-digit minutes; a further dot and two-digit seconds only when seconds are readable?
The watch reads 10.55.06
